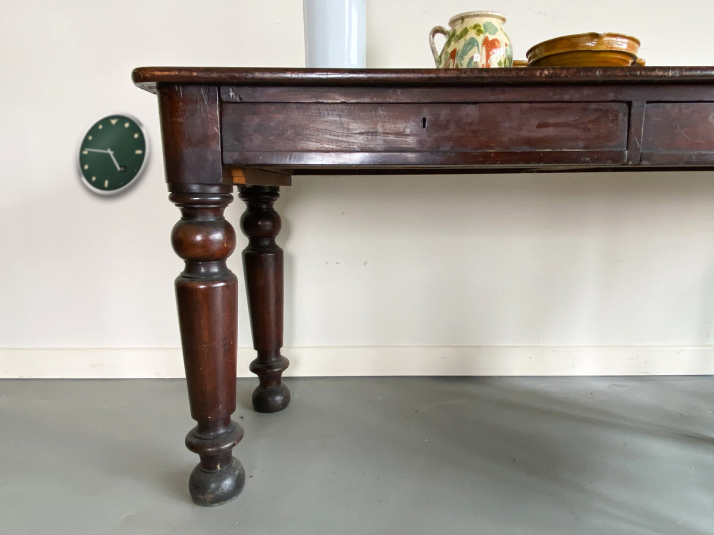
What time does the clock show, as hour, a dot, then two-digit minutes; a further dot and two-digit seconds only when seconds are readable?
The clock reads 4.46
